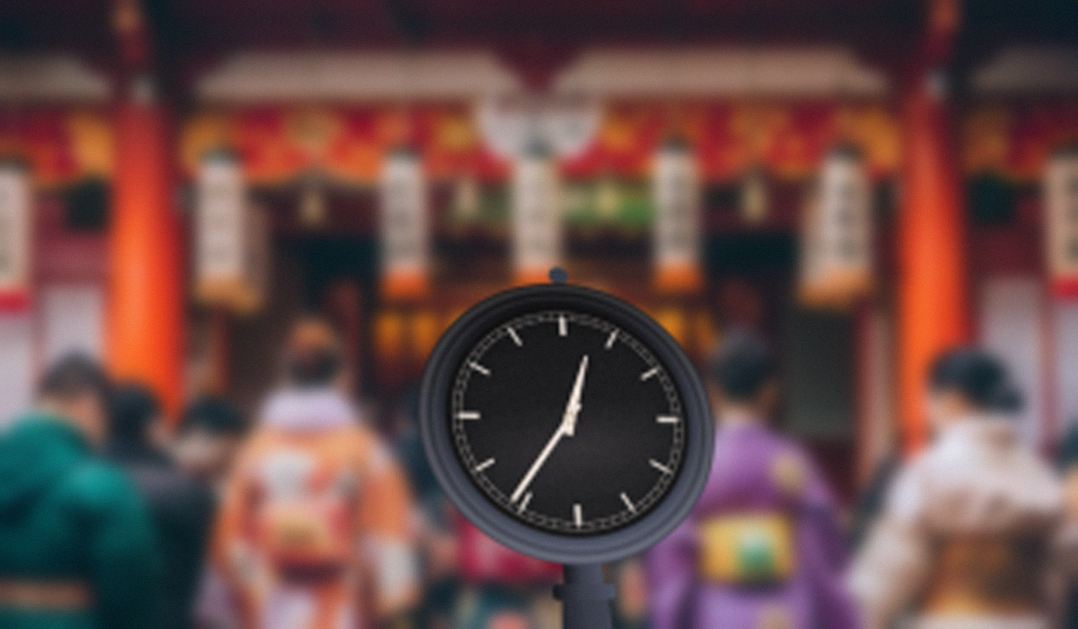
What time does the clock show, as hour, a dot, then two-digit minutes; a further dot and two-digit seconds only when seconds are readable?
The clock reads 12.36
